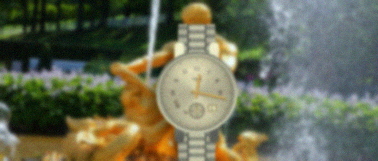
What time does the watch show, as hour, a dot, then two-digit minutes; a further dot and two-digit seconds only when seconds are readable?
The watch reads 12.17
